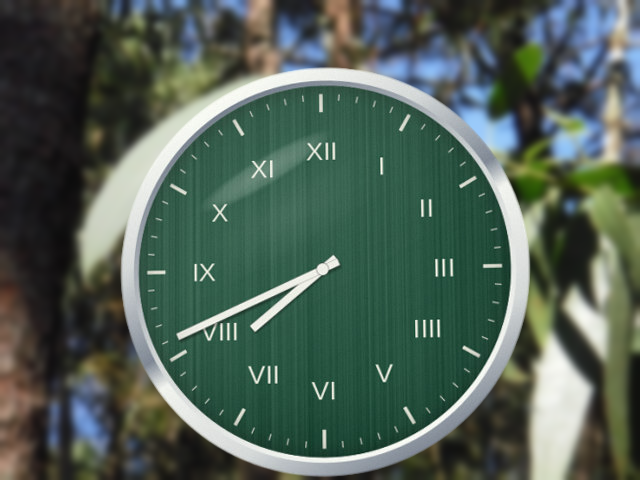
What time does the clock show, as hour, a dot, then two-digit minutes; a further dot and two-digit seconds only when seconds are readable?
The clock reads 7.41
